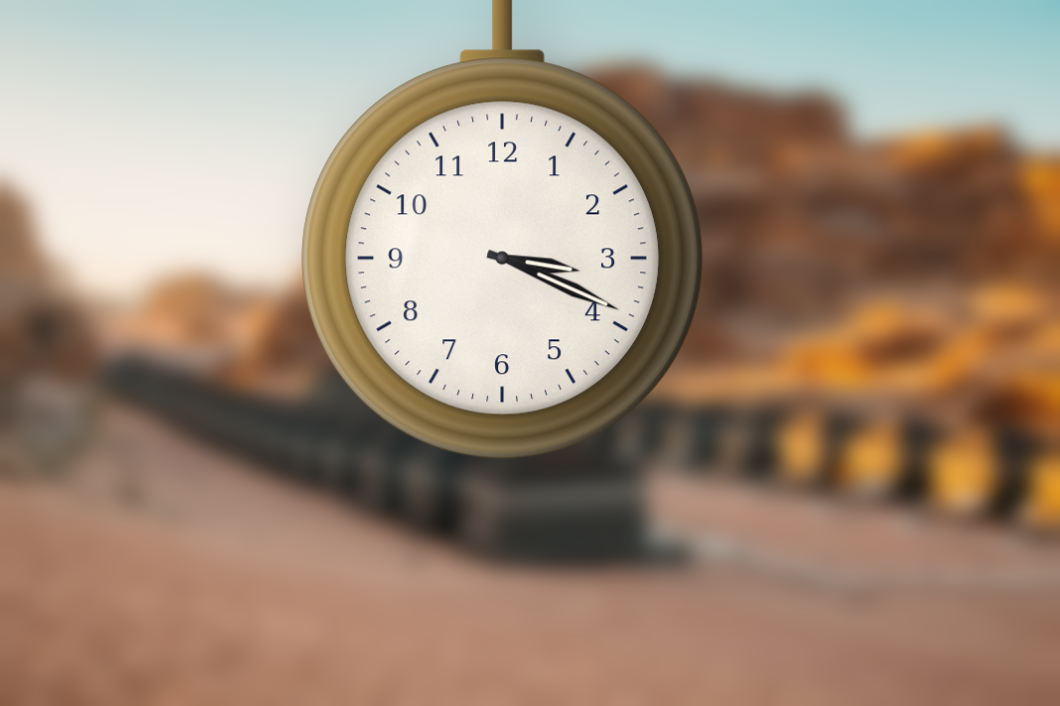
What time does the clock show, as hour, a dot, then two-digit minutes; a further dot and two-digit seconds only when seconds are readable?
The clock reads 3.19
